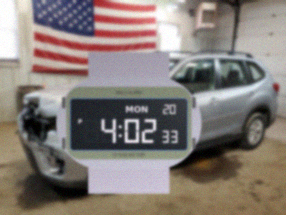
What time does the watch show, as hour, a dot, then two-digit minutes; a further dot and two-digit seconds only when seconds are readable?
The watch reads 4.02.33
